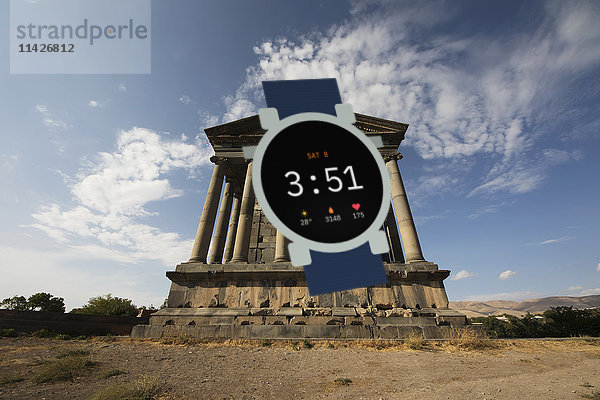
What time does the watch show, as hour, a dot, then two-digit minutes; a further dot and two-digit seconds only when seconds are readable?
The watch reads 3.51
